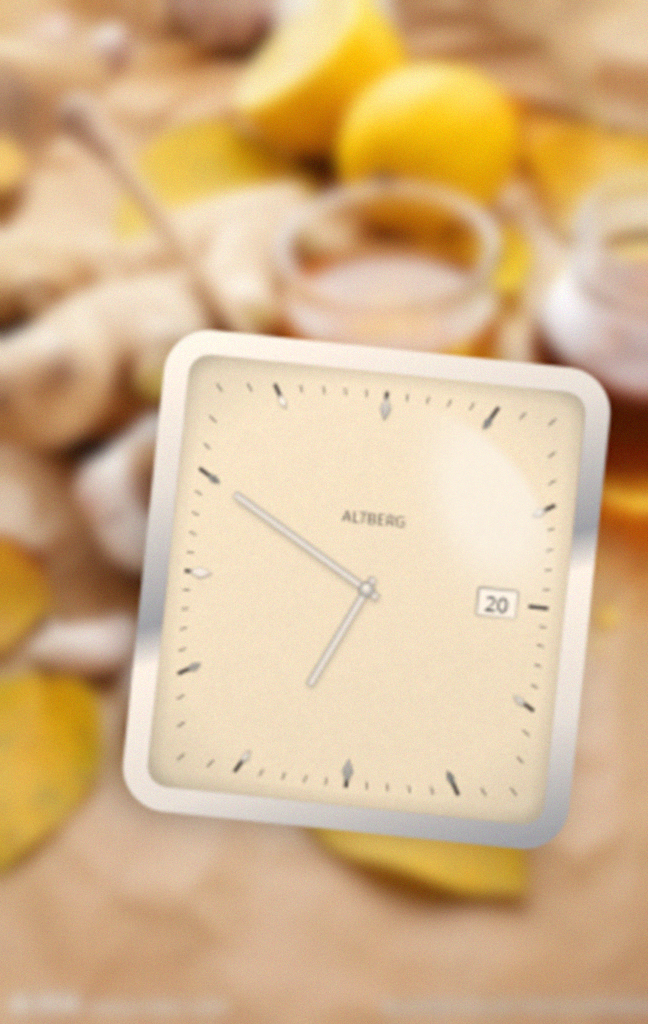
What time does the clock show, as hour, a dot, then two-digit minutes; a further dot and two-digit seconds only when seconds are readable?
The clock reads 6.50
